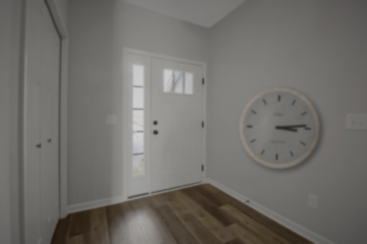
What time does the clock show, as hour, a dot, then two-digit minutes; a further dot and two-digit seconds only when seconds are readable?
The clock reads 3.14
